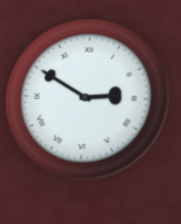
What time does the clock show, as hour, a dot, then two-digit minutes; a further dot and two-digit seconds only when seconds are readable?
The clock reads 2.50
